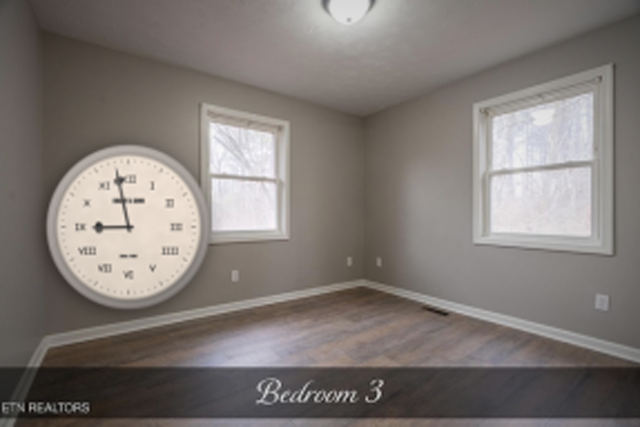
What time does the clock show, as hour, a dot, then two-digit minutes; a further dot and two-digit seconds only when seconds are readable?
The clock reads 8.58
